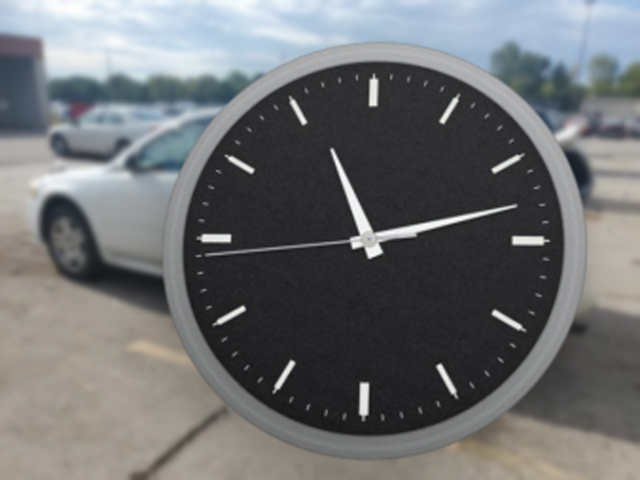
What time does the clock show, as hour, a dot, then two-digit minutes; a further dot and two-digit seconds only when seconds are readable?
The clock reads 11.12.44
